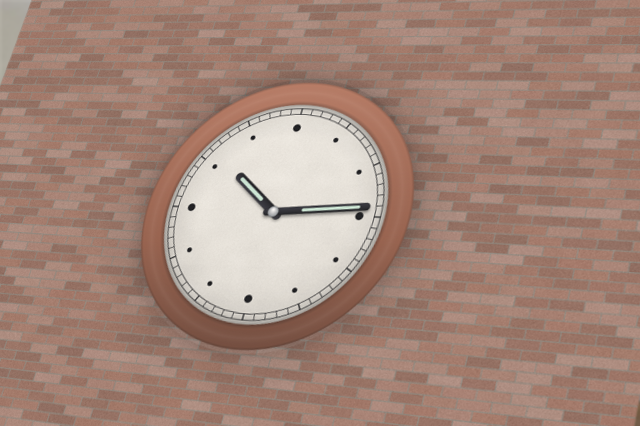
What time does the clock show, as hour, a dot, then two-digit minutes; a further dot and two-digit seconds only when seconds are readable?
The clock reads 10.14
